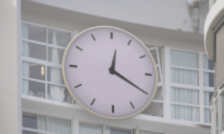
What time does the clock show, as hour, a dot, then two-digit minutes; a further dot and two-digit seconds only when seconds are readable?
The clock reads 12.20
